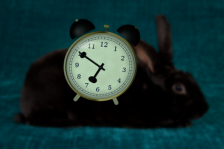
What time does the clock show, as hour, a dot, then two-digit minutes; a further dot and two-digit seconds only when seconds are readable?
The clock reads 6.50
